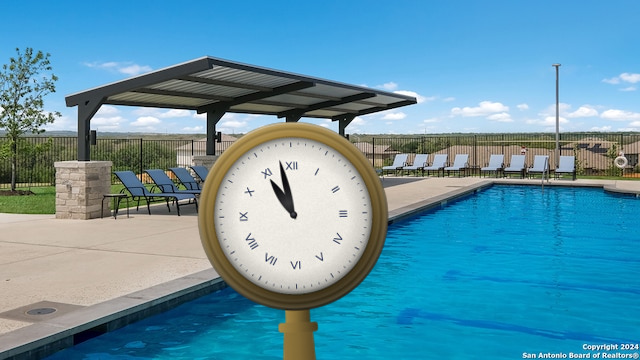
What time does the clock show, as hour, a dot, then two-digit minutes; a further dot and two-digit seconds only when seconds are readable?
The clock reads 10.58
